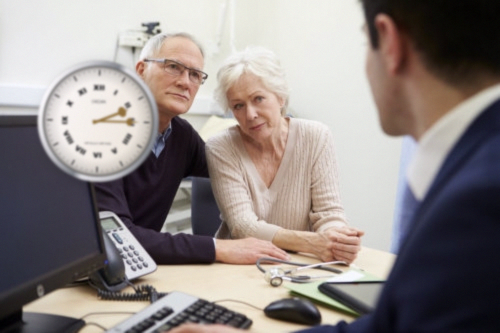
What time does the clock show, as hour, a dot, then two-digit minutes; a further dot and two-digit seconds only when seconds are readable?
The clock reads 2.15
